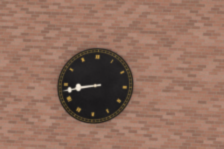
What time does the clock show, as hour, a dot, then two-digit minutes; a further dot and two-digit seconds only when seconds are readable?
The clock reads 8.43
